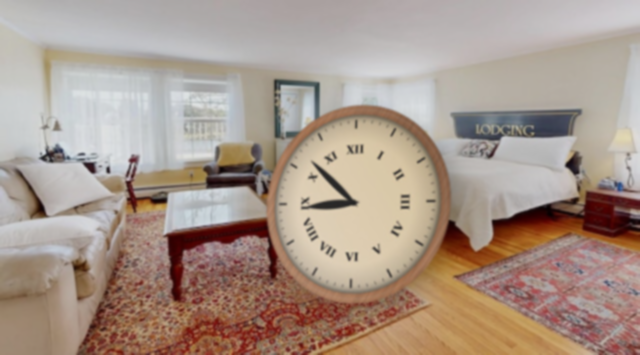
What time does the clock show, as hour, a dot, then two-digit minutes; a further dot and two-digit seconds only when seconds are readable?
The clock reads 8.52
